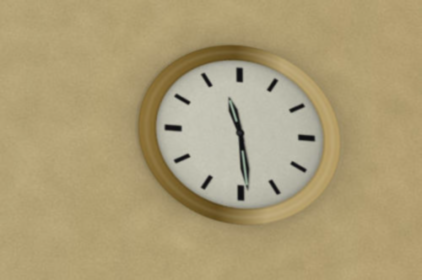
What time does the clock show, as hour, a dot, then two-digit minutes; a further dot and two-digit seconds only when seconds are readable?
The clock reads 11.29
